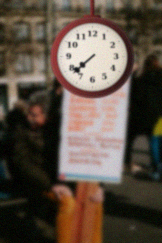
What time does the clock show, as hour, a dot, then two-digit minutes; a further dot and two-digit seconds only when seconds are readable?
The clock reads 7.38
